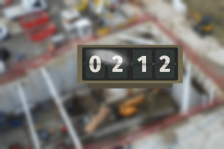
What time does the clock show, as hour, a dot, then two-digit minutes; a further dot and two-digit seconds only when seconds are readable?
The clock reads 2.12
